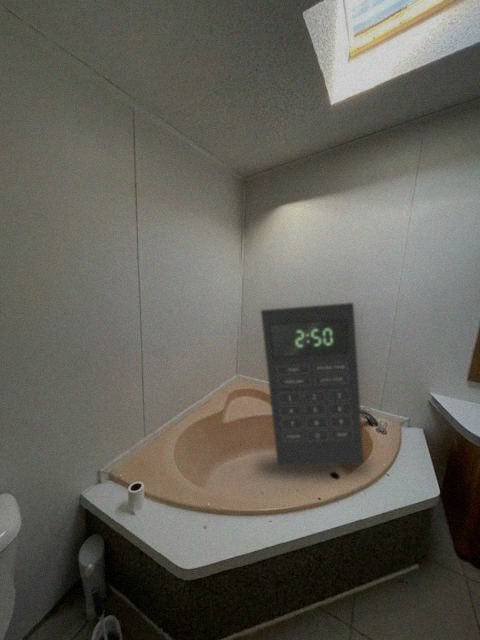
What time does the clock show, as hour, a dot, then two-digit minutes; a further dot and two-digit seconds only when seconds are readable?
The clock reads 2.50
